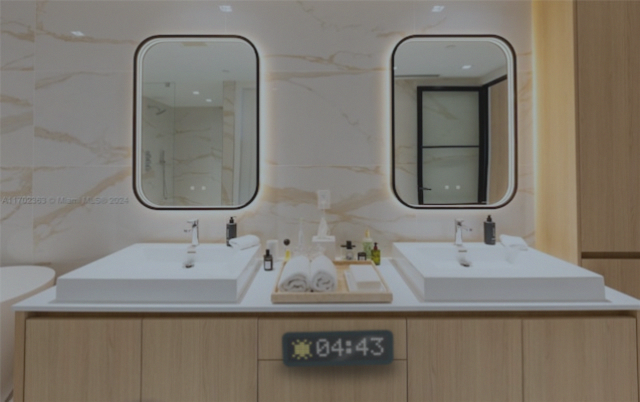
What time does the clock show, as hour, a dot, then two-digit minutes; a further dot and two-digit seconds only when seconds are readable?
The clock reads 4.43
